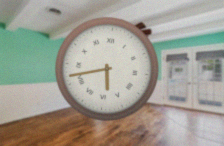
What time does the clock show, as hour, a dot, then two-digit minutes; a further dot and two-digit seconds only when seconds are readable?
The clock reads 5.42
